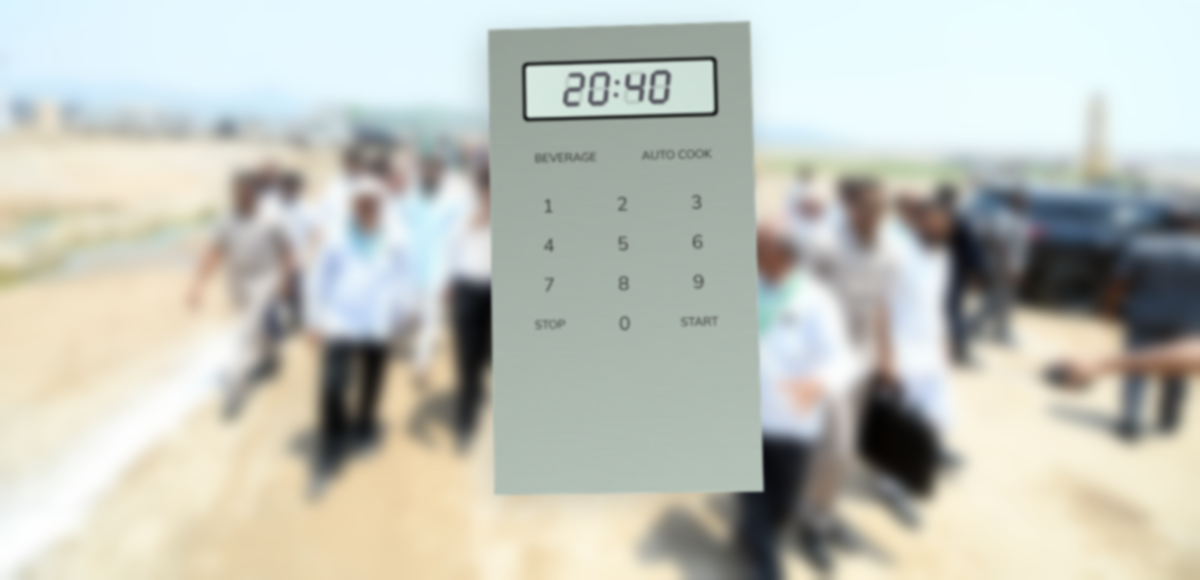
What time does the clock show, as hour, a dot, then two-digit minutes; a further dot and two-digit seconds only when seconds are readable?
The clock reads 20.40
